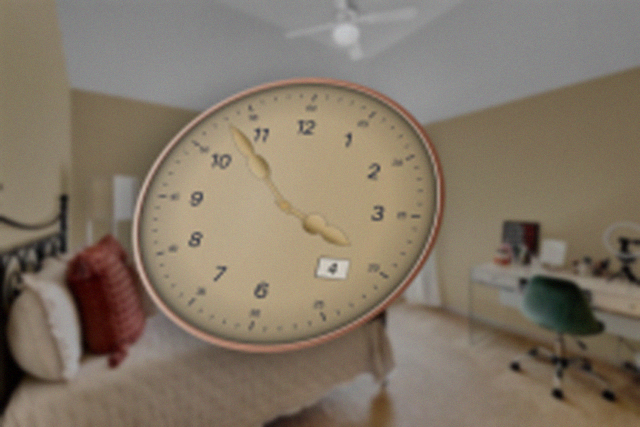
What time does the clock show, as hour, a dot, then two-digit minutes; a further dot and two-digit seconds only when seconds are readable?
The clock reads 3.53
